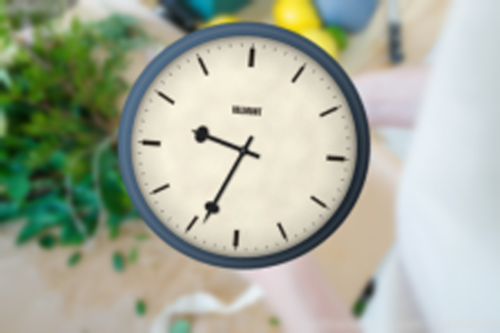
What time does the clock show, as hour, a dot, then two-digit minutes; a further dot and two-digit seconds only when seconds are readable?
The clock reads 9.34
